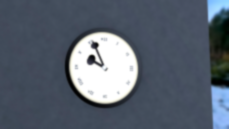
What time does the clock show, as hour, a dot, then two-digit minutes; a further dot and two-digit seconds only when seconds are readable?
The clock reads 9.56
